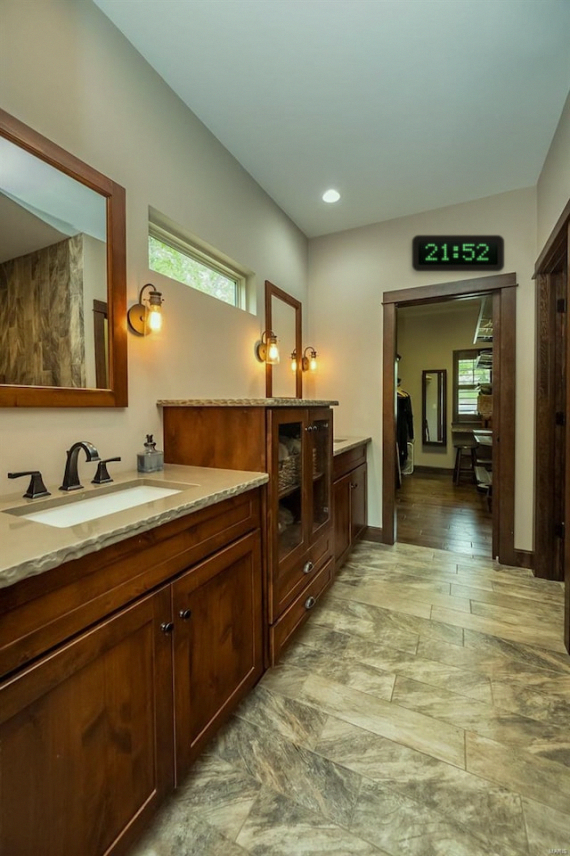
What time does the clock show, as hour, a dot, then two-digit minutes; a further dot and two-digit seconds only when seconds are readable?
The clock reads 21.52
